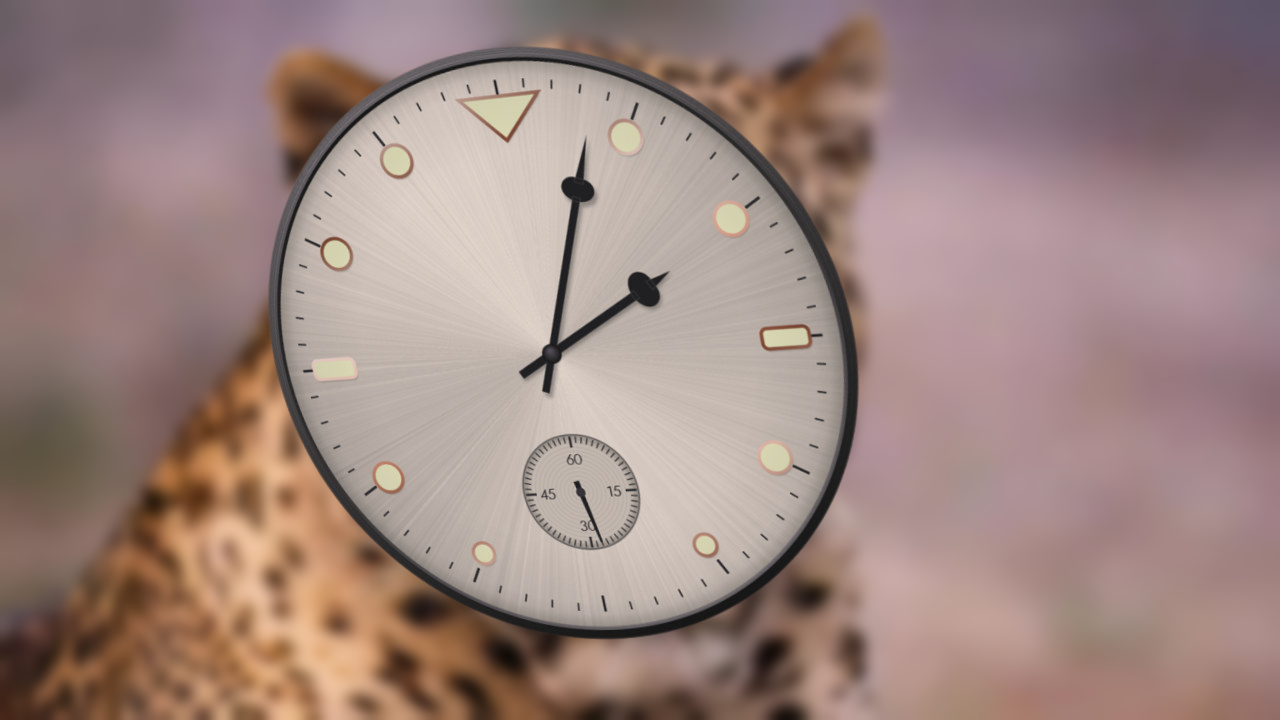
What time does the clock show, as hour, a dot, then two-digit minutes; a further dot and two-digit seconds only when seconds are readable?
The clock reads 2.03.28
